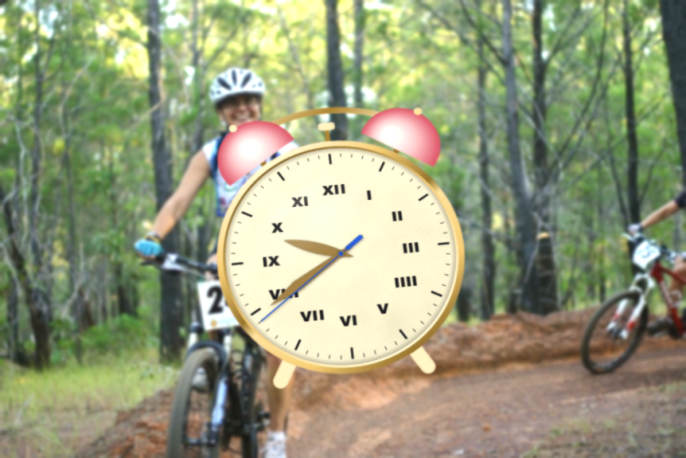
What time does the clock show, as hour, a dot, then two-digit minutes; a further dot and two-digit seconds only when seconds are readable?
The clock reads 9.39.39
